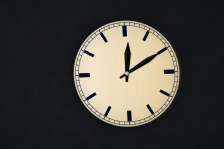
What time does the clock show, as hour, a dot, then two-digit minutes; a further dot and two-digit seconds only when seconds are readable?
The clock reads 12.10
